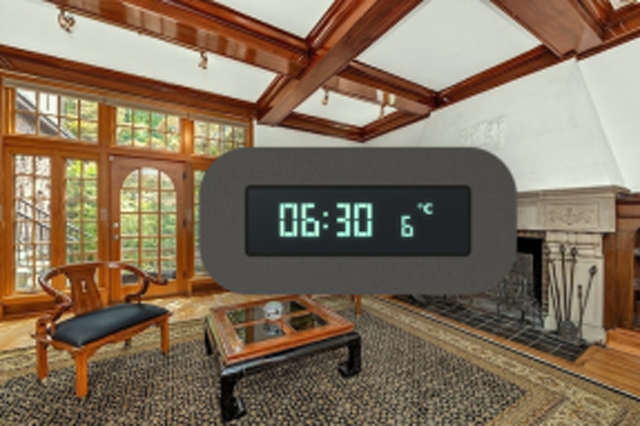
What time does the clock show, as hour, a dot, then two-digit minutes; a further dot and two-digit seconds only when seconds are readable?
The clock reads 6.30
